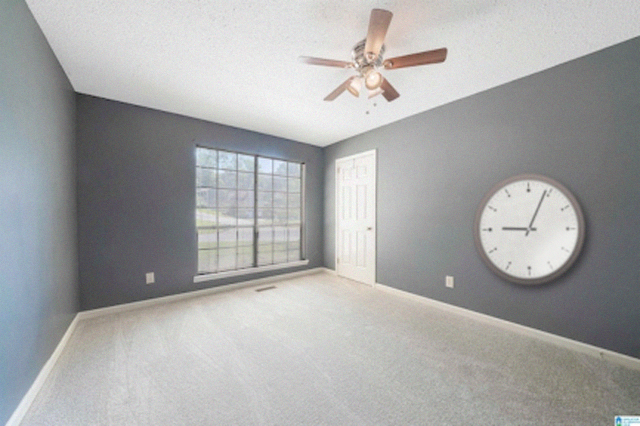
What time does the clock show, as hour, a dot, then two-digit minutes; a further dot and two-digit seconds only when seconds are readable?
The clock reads 9.04
